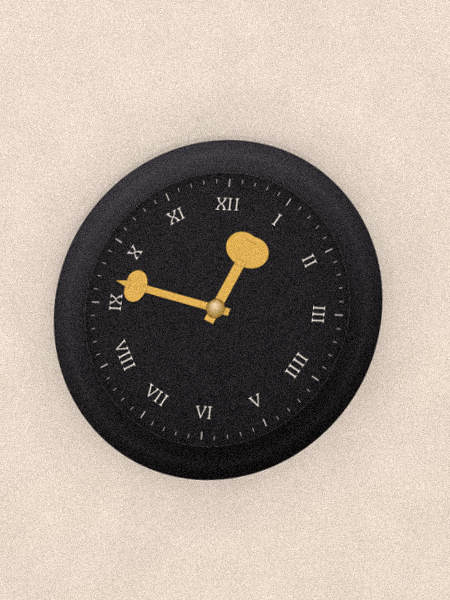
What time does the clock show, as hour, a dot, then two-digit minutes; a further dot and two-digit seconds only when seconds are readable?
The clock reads 12.47
